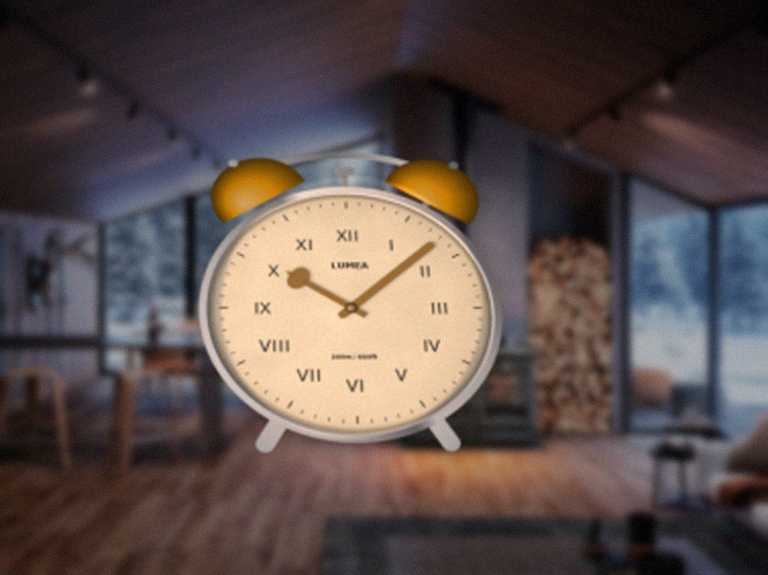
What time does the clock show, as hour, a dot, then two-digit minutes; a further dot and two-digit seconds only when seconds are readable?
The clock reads 10.08
